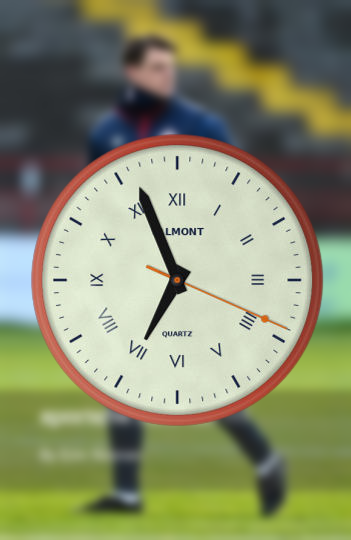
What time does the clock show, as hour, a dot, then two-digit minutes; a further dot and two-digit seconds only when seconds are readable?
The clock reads 6.56.19
